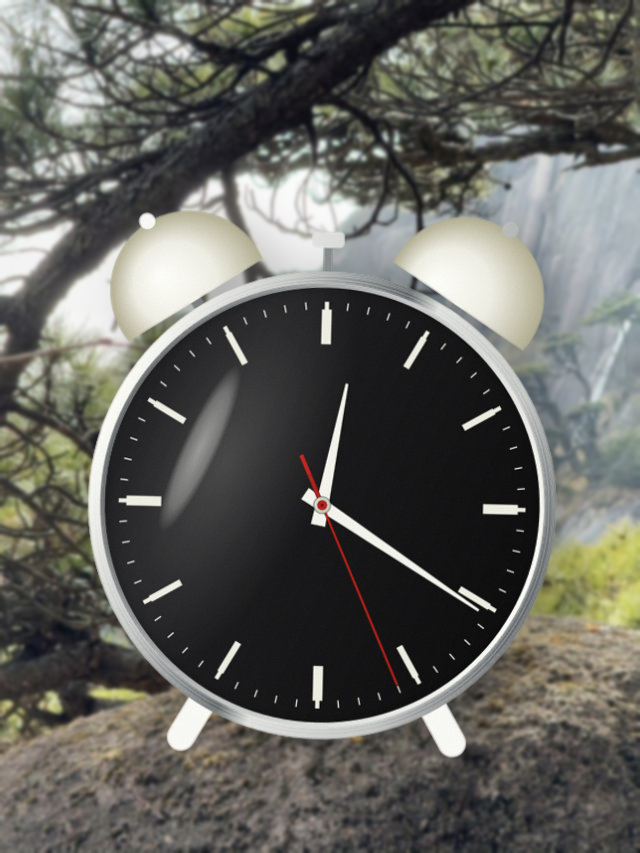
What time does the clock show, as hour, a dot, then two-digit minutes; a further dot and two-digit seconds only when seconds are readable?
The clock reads 12.20.26
